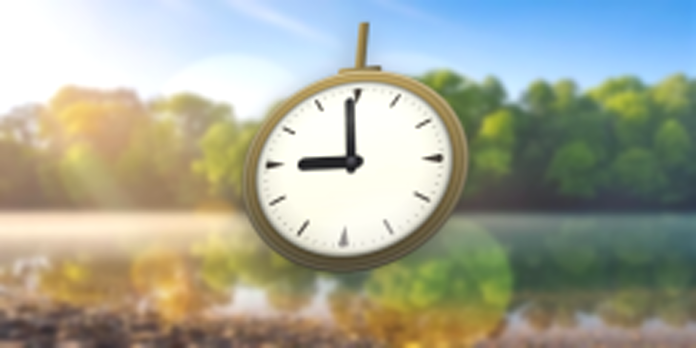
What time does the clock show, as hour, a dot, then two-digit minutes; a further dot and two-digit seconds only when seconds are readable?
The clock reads 8.59
